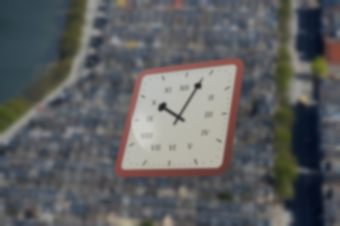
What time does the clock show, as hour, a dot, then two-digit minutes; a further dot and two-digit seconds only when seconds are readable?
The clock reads 10.04
